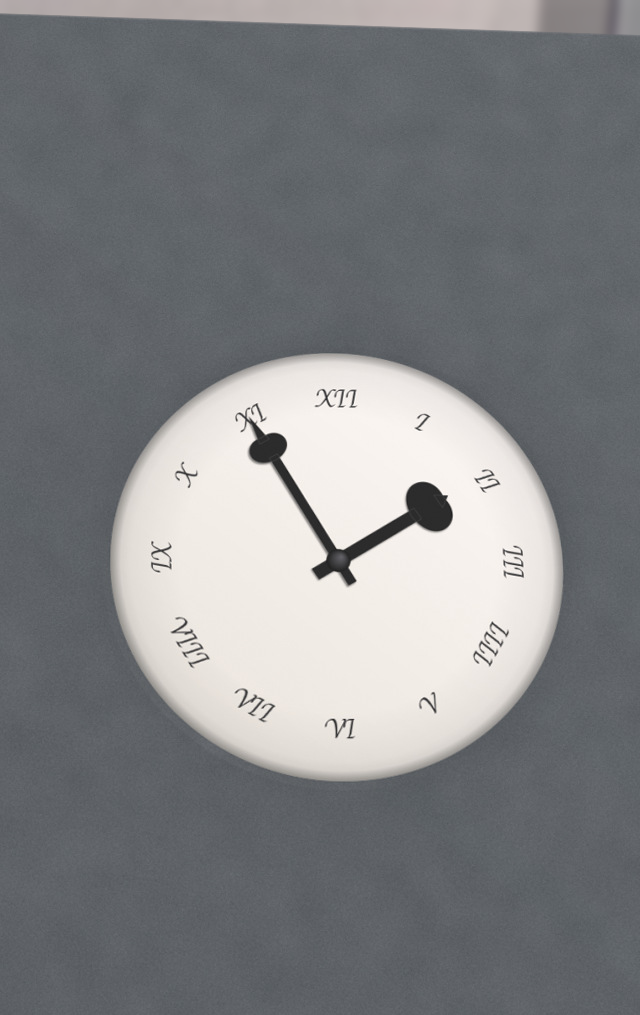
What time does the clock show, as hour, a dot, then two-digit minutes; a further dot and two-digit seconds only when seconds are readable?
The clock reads 1.55
